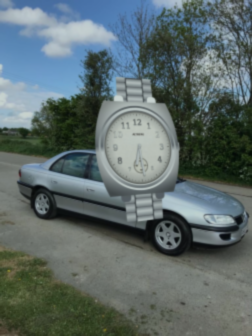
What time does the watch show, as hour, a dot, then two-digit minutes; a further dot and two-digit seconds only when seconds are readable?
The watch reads 6.29
